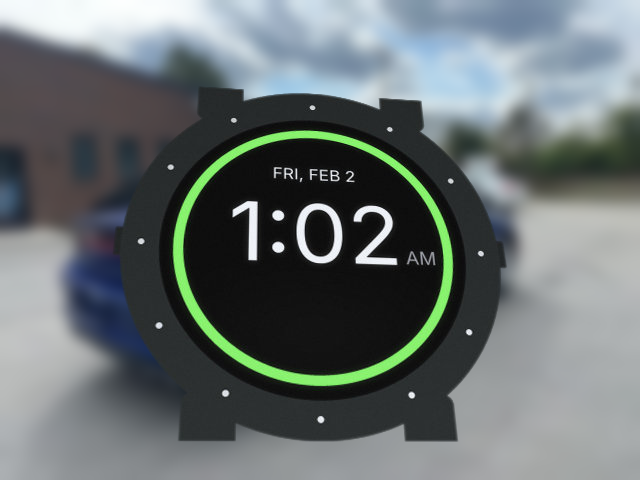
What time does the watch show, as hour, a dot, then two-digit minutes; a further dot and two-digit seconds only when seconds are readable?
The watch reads 1.02
